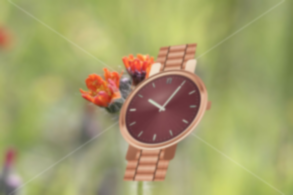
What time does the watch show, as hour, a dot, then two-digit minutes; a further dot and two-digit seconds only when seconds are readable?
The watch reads 10.05
